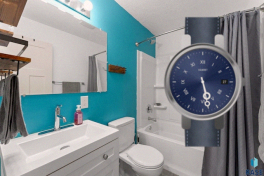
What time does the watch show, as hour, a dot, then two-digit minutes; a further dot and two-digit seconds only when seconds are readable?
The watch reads 5.28
